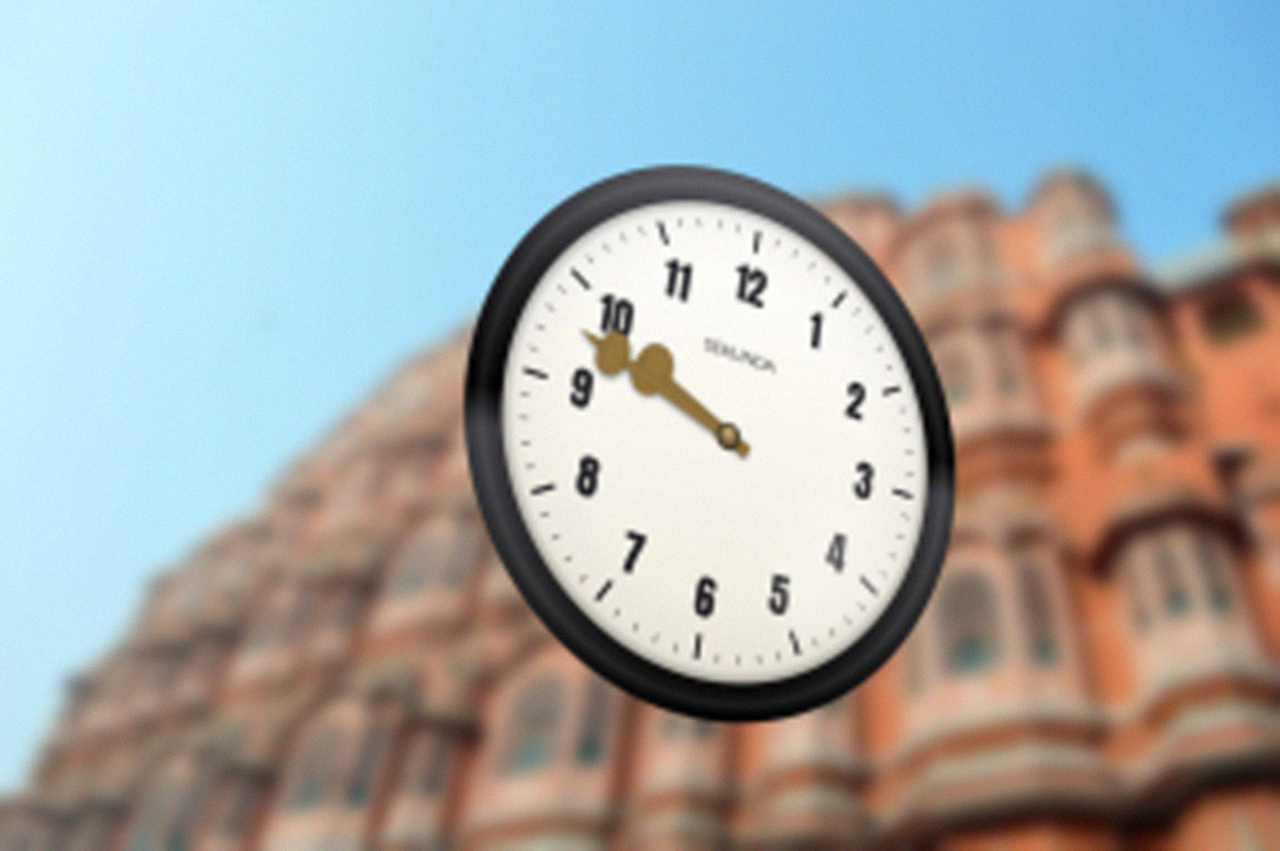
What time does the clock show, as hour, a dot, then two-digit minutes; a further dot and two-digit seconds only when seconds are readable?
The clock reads 9.48
